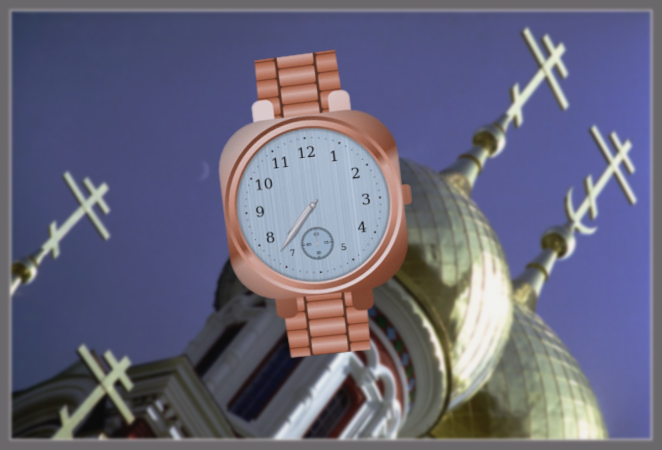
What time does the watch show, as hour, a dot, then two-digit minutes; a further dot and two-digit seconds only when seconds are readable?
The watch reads 7.37
